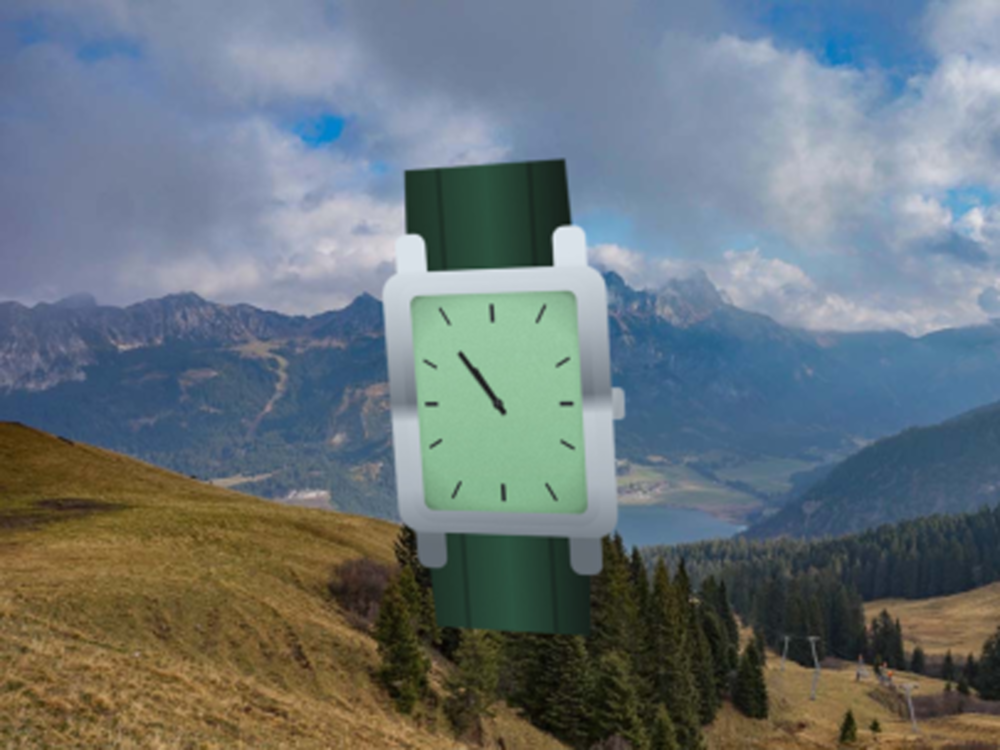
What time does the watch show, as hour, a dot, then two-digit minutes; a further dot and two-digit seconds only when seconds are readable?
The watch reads 10.54
